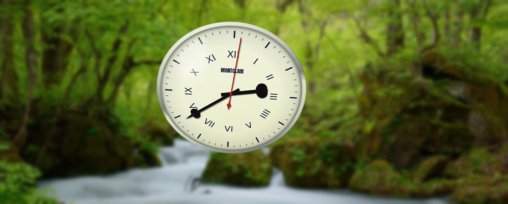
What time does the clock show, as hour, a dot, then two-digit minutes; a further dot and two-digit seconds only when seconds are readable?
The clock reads 2.39.01
